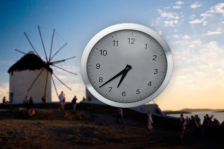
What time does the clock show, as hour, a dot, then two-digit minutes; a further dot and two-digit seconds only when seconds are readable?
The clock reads 6.38
